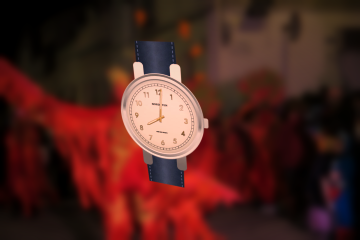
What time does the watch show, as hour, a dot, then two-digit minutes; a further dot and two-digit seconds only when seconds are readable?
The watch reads 8.01
